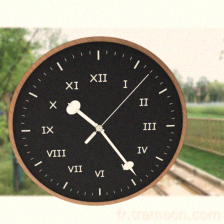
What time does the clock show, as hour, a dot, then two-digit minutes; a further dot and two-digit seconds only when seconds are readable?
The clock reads 10.24.07
